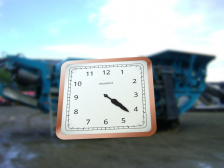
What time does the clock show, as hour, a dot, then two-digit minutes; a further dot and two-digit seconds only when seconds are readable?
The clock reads 4.22
